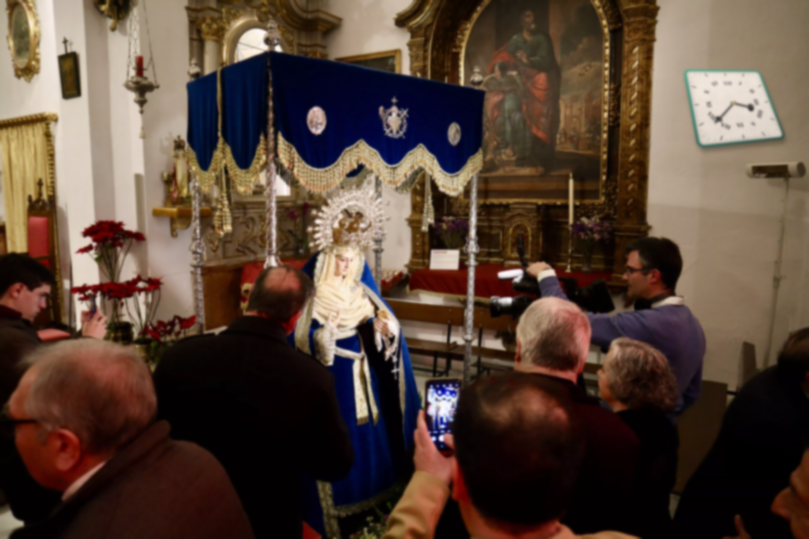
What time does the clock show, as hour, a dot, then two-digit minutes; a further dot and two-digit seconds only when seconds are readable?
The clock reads 3.38
